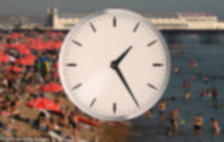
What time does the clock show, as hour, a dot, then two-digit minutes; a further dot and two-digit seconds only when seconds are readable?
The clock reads 1.25
